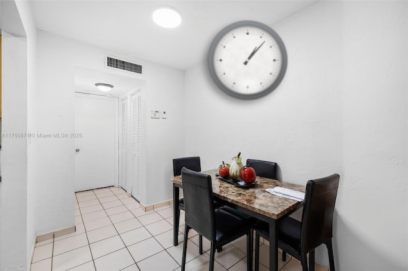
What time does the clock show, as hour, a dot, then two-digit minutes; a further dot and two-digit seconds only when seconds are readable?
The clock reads 1.07
